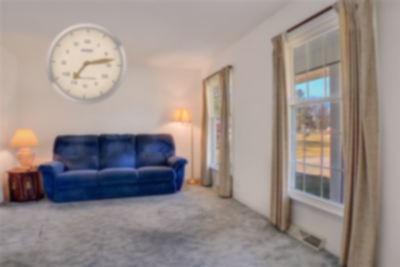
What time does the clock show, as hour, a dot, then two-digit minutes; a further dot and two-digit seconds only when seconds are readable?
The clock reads 7.13
